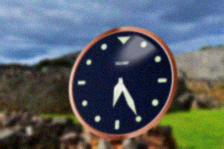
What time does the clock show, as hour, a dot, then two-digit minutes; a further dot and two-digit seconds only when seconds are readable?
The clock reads 6.25
